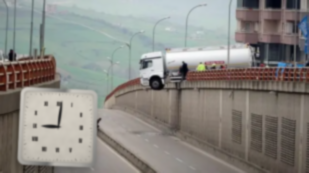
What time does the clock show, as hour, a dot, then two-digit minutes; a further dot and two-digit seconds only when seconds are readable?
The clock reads 9.01
